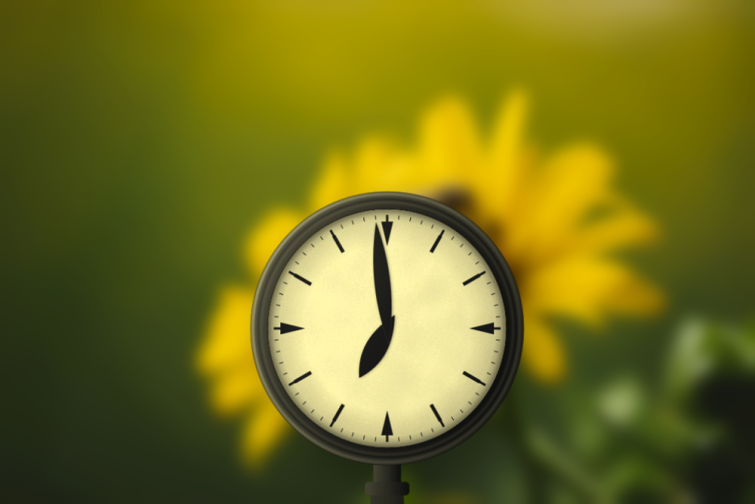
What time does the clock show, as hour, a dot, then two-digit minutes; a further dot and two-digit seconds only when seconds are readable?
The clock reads 6.59
